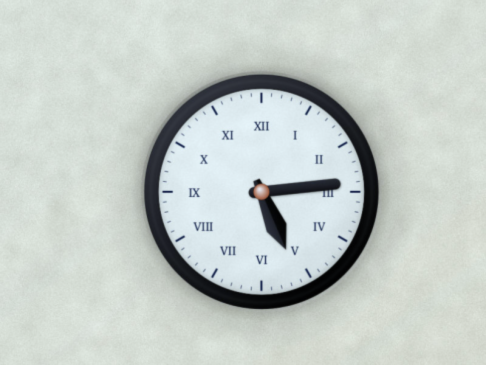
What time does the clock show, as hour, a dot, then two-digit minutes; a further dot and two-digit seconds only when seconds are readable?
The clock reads 5.14
